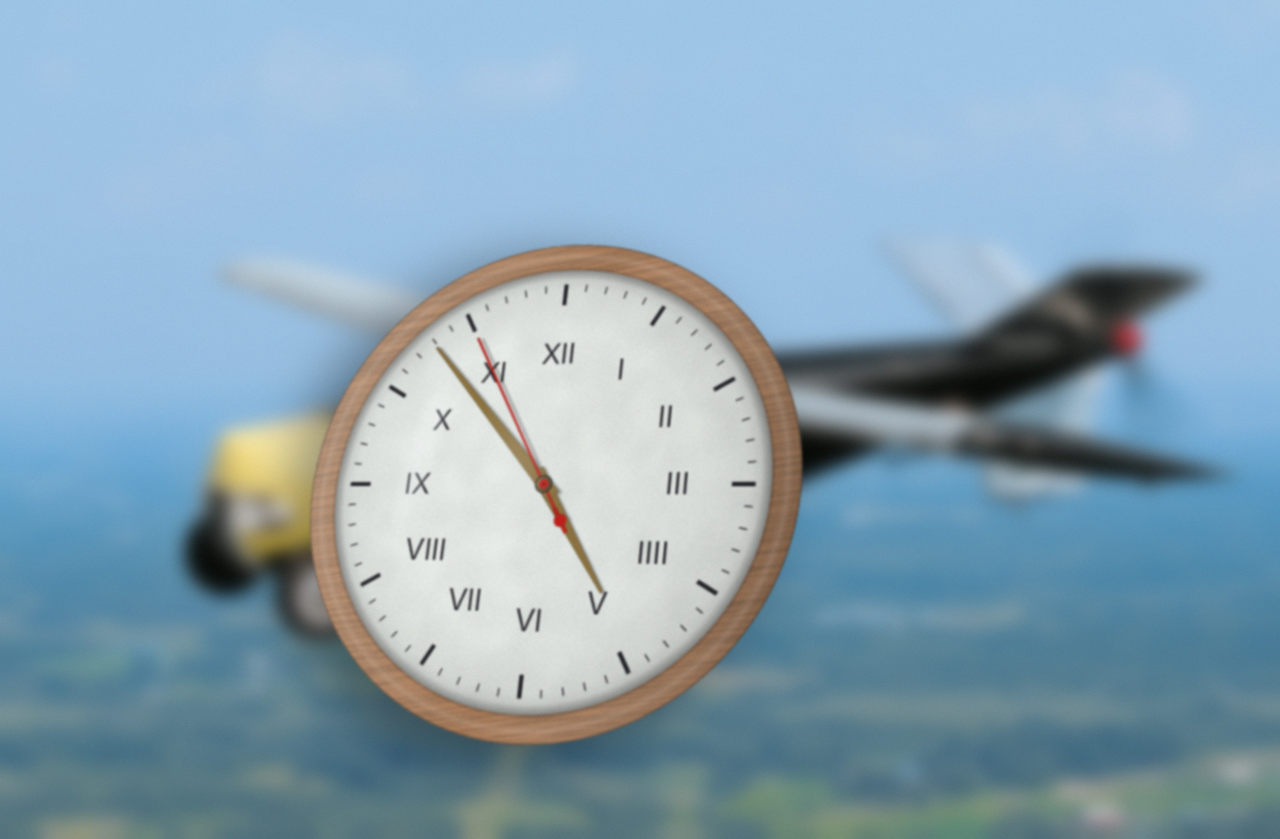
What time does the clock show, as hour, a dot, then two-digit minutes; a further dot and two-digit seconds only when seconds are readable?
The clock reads 4.52.55
